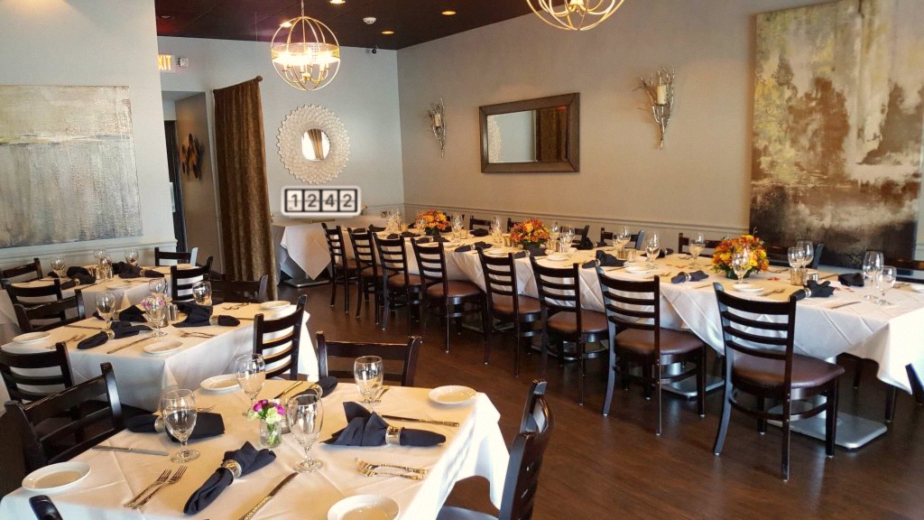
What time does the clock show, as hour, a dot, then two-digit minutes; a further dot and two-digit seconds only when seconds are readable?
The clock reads 12.42
